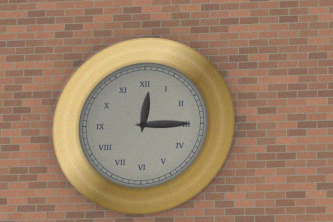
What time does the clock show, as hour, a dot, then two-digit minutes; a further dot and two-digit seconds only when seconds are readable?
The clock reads 12.15
